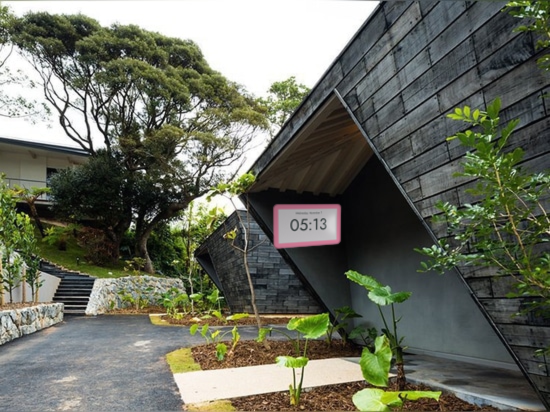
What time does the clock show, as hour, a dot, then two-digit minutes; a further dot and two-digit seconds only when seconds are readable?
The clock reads 5.13
